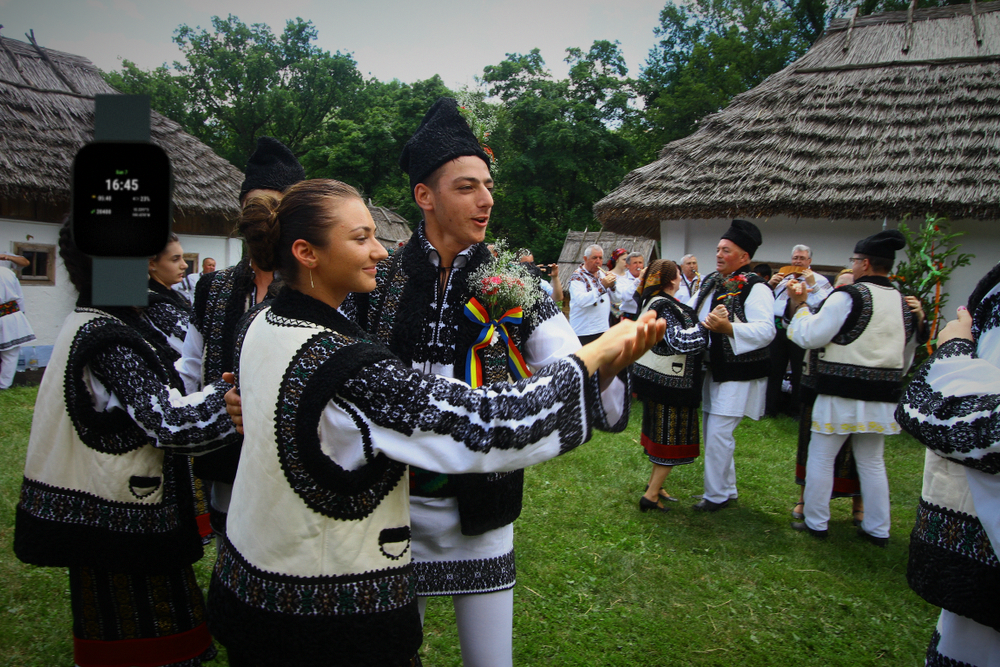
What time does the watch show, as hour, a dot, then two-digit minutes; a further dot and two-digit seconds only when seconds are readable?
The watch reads 16.45
